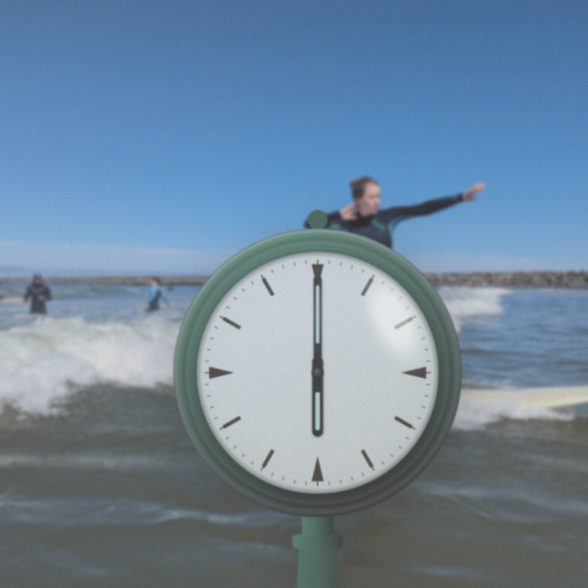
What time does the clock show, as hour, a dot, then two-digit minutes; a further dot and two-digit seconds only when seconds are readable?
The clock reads 6.00
